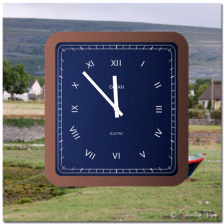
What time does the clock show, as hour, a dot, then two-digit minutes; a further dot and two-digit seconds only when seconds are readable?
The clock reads 11.53
